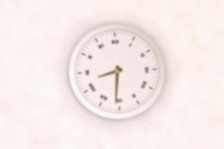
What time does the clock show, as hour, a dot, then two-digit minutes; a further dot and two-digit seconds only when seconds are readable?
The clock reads 8.31
